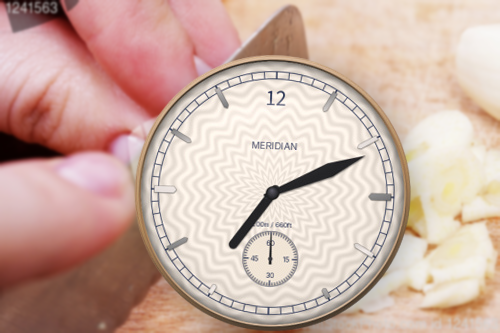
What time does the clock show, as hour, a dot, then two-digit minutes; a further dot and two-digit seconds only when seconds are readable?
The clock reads 7.11
